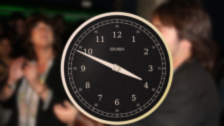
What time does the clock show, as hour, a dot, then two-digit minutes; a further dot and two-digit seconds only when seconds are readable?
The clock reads 3.49
